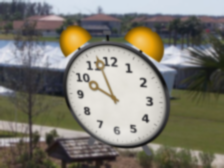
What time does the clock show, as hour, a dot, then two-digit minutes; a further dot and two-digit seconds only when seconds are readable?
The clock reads 9.57
